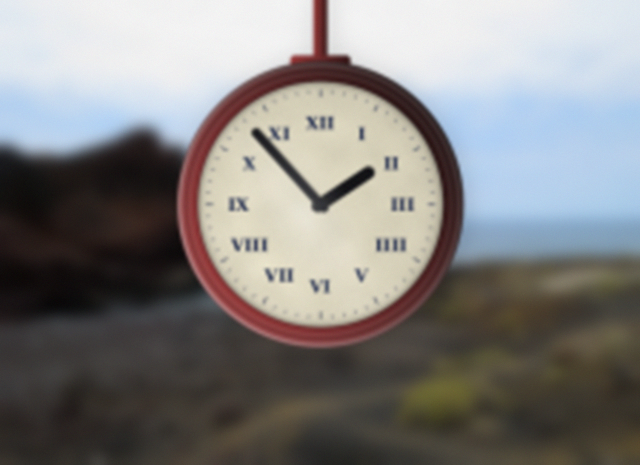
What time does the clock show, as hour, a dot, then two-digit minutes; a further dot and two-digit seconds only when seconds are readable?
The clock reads 1.53
